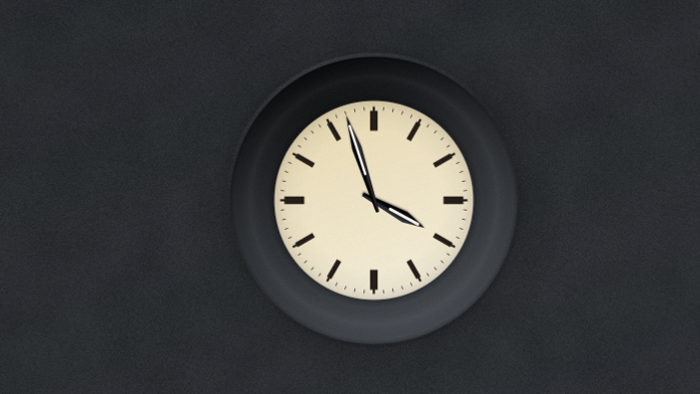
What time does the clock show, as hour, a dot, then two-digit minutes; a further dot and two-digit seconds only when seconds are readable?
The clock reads 3.57
